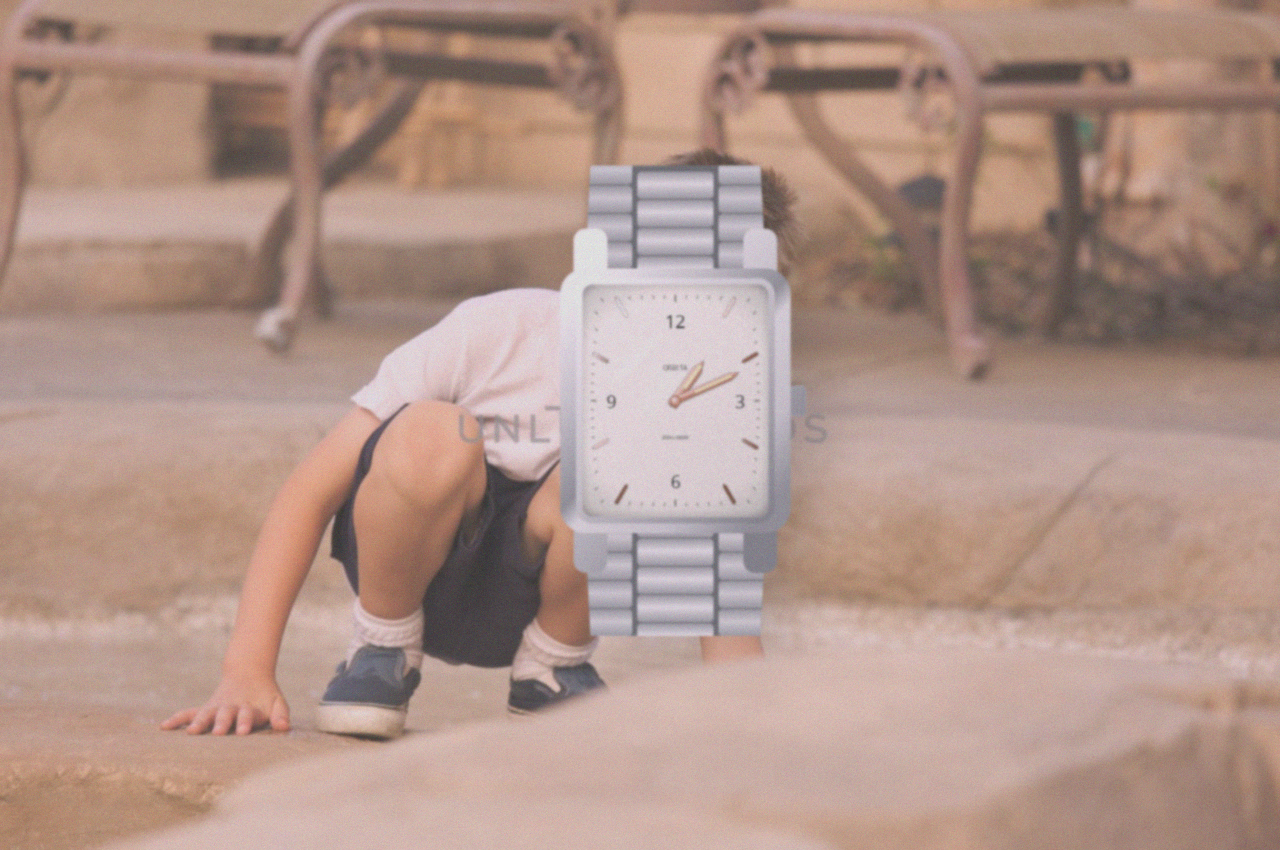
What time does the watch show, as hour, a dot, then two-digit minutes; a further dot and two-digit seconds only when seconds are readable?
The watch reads 1.11
